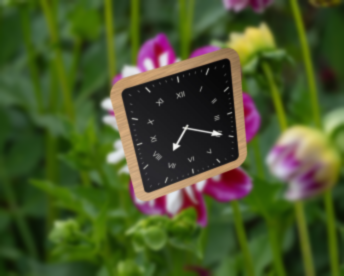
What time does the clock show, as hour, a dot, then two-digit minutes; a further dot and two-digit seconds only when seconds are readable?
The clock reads 7.20
